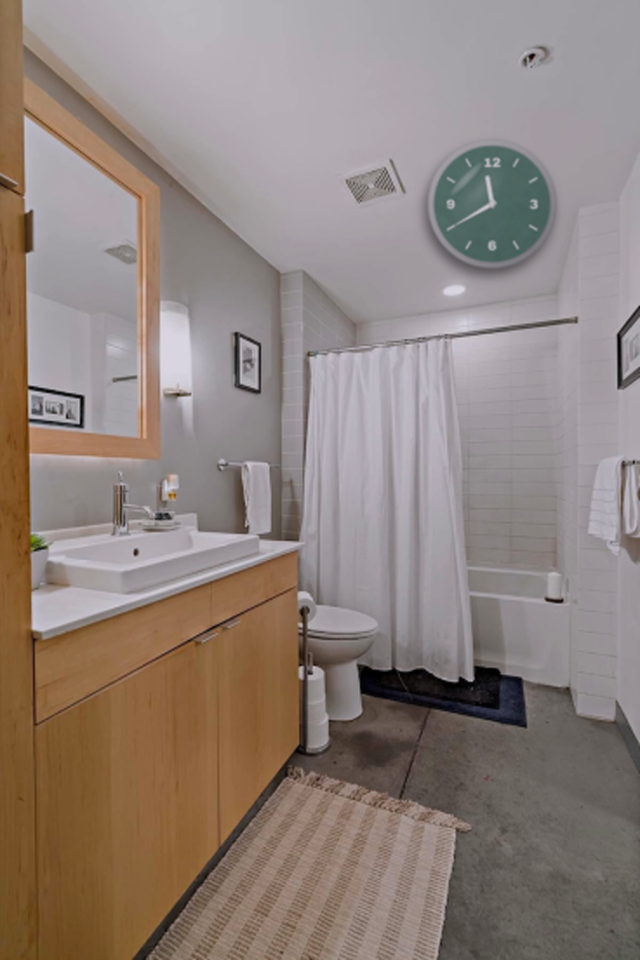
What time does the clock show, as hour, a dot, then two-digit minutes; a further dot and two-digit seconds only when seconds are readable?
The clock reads 11.40
